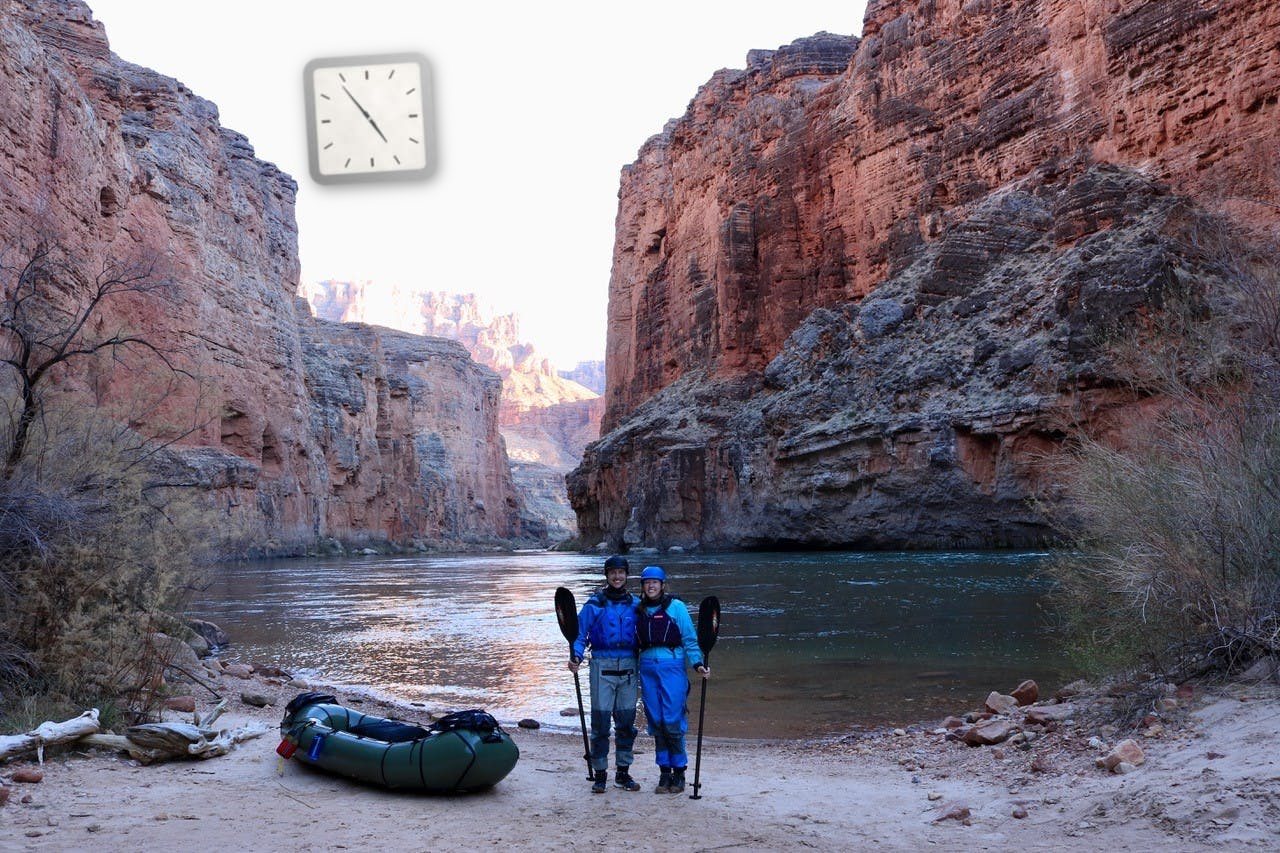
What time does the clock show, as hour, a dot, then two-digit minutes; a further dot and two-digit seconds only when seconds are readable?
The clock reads 4.54
